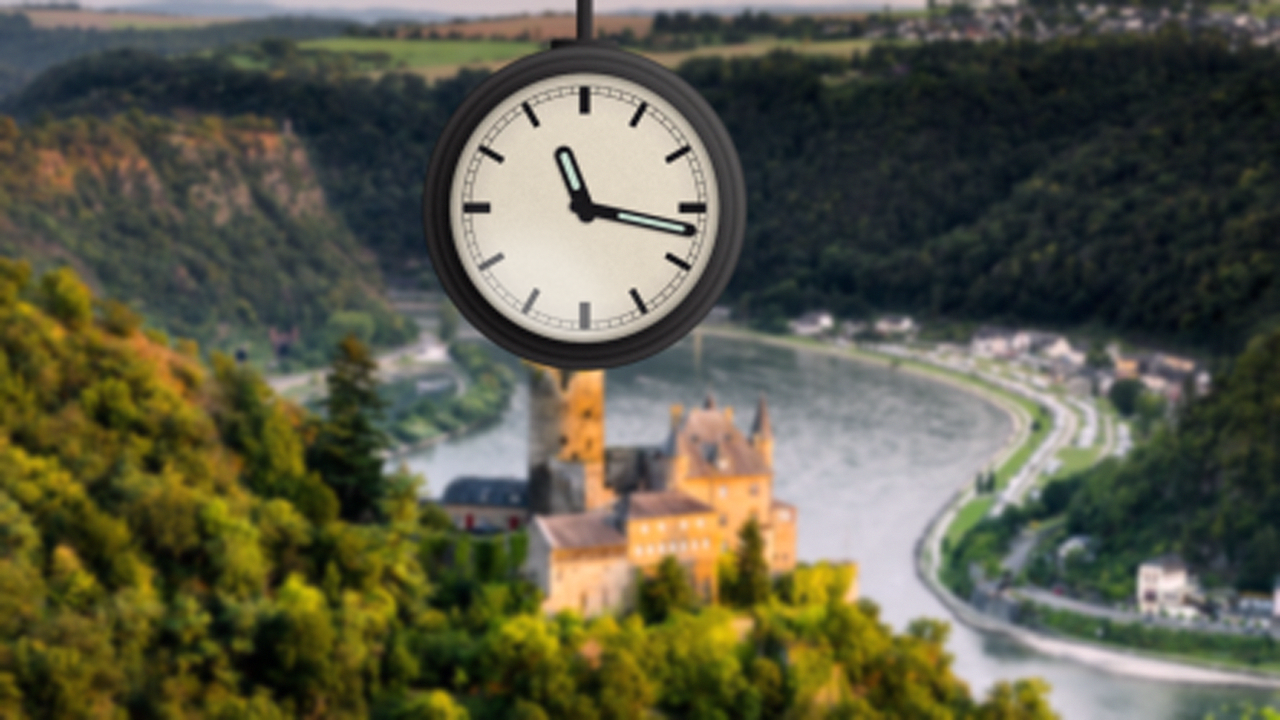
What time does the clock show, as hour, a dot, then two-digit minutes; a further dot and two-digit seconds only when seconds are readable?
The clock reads 11.17
